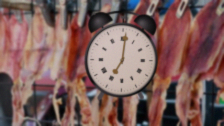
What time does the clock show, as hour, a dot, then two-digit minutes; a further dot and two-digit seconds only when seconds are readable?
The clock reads 7.01
